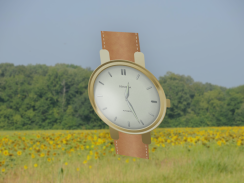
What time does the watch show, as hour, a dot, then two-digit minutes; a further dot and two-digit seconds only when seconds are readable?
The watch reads 12.26
